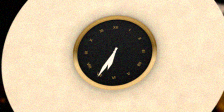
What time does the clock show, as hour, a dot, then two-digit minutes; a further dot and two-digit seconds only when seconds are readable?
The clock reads 6.35
